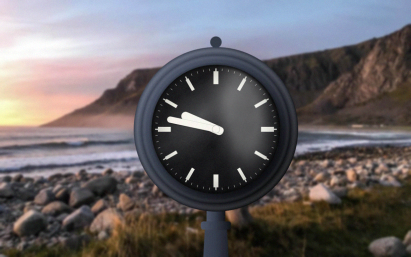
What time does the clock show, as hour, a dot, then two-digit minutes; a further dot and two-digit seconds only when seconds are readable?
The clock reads 9.47
